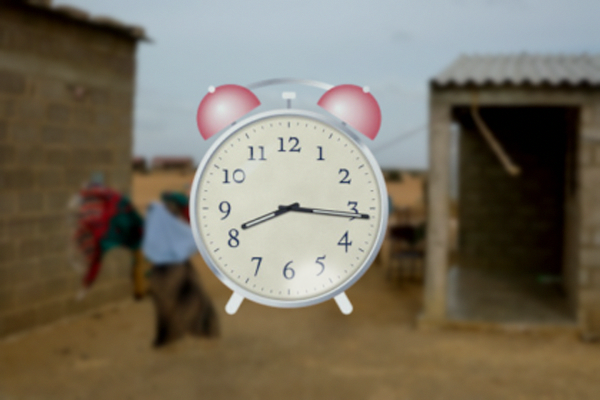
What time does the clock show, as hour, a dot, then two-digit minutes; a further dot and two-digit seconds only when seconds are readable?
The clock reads 8.16
